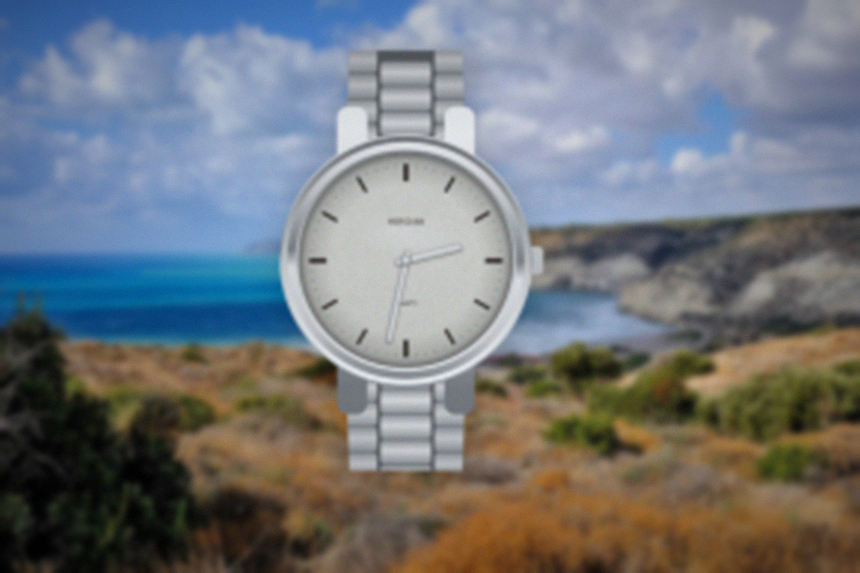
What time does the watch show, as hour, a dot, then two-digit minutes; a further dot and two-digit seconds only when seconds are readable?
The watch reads 2.32
